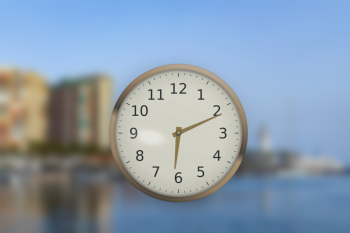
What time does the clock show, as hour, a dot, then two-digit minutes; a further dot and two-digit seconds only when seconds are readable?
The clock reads 6.11
